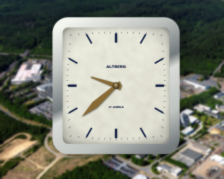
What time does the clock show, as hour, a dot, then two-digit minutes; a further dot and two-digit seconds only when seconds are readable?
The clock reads 9.38
